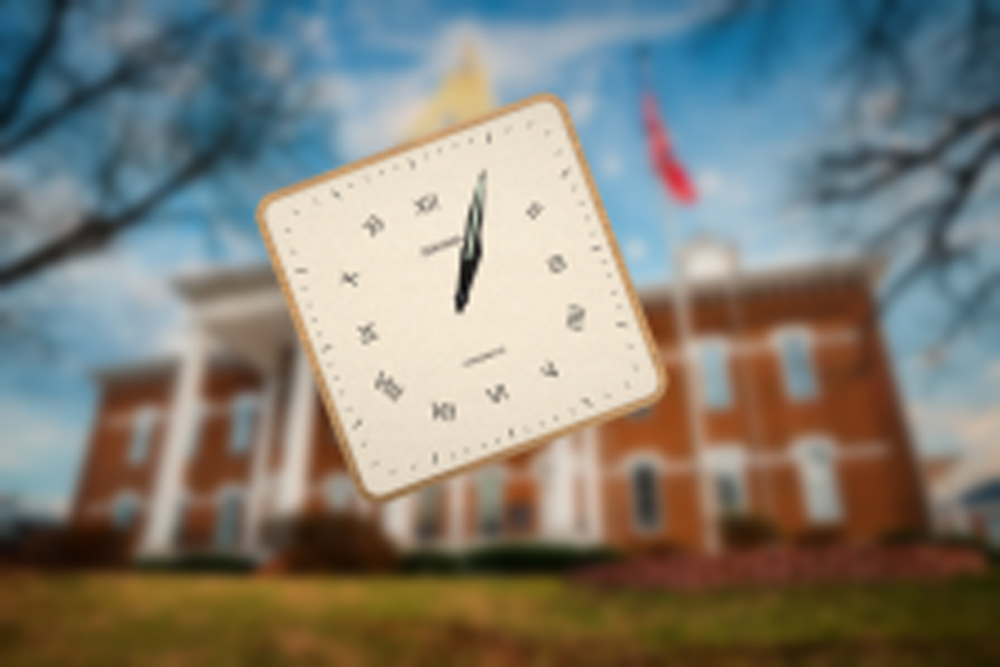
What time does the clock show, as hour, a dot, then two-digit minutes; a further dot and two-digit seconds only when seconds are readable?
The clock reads 1.05
